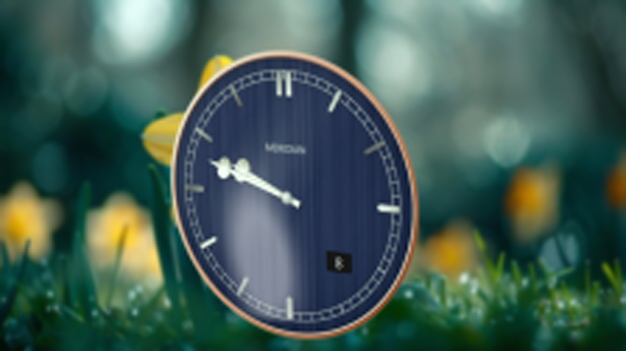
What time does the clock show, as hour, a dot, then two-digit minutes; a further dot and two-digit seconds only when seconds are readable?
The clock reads 9.48
